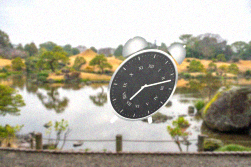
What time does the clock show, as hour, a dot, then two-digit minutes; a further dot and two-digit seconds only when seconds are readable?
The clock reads 7.12
